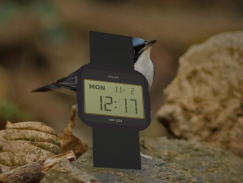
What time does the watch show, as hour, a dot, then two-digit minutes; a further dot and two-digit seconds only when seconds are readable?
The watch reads 12.17
